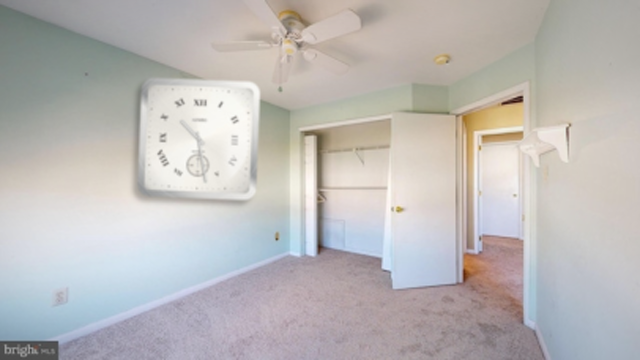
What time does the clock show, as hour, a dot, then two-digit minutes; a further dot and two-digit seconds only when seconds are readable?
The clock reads 10.28
